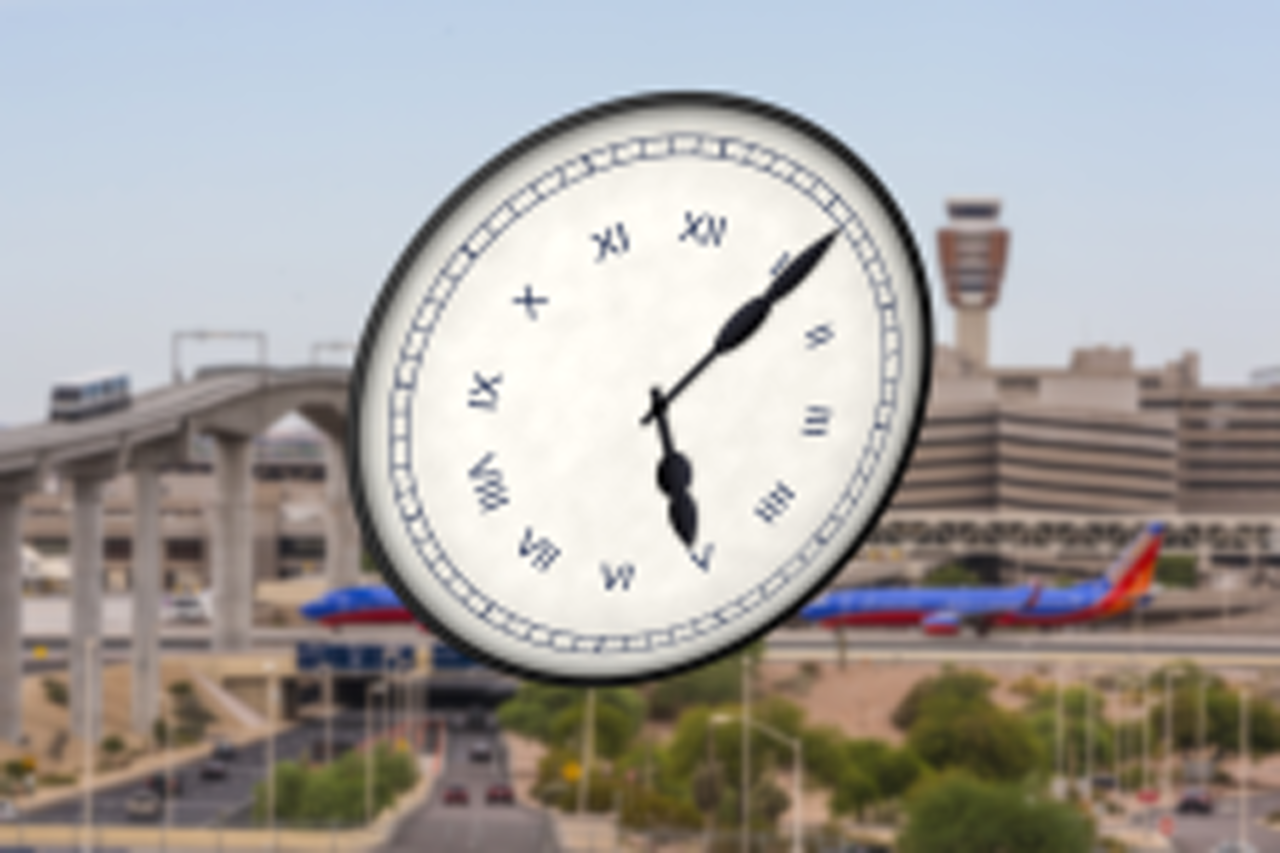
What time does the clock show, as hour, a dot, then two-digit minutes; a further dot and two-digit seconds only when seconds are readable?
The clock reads 5.06
